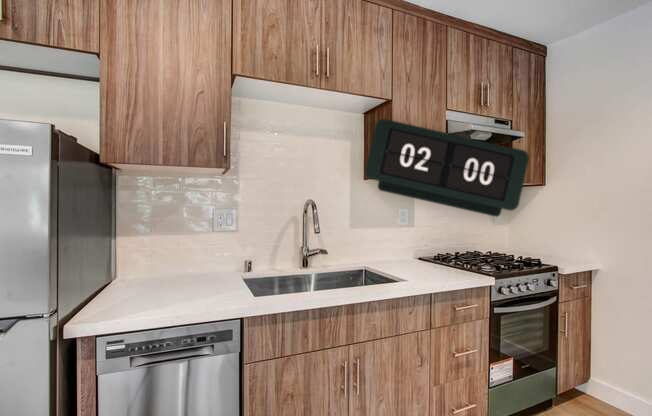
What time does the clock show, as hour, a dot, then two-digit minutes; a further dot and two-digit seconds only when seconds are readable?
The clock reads 2.00
